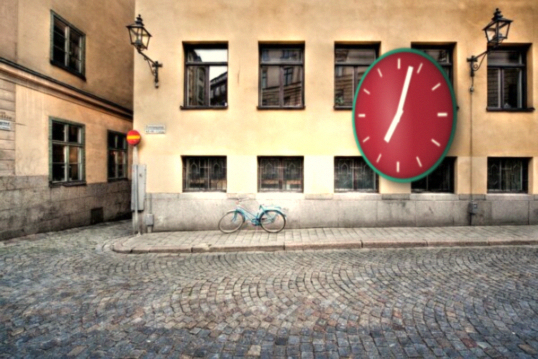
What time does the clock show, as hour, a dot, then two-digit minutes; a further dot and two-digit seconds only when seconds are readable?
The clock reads 7.03
